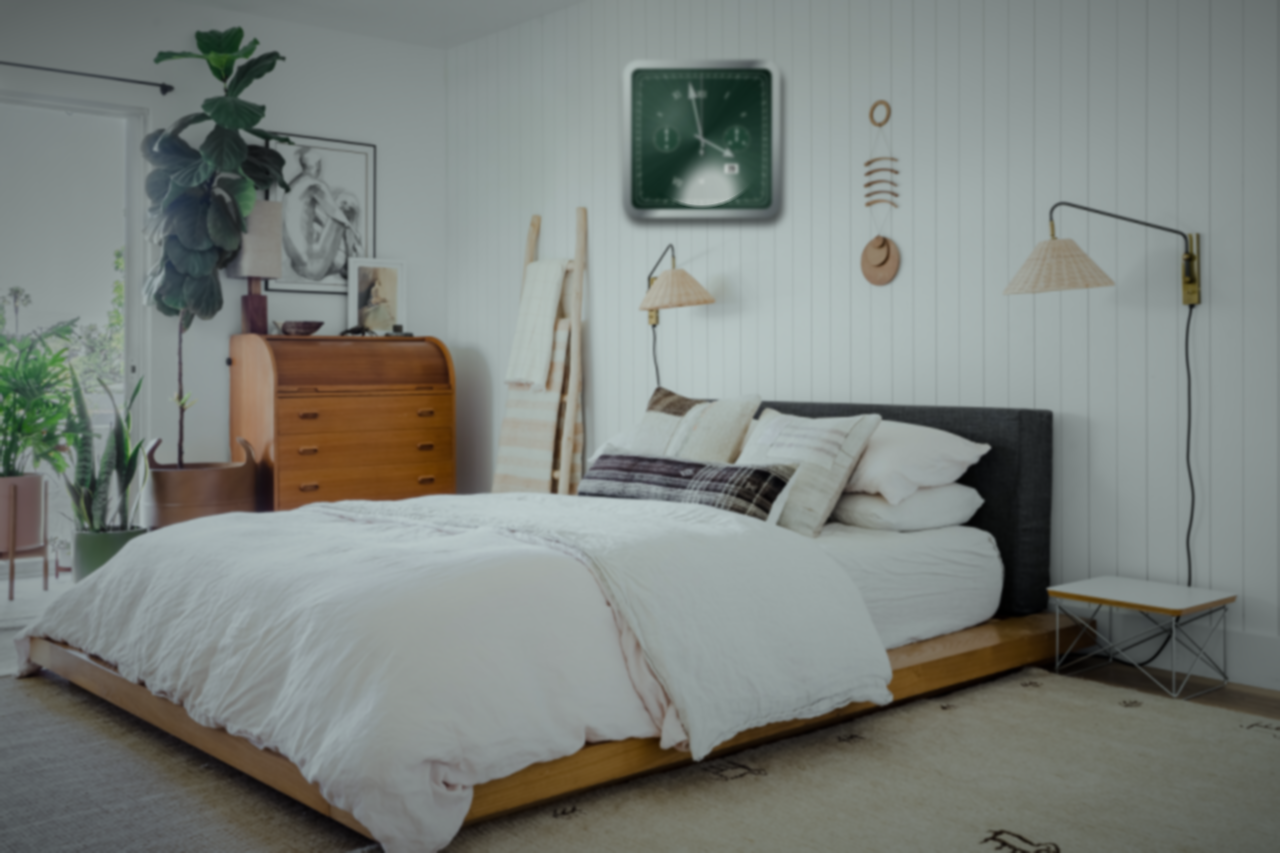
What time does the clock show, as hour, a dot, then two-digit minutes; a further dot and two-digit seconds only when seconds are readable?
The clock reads 3.58
